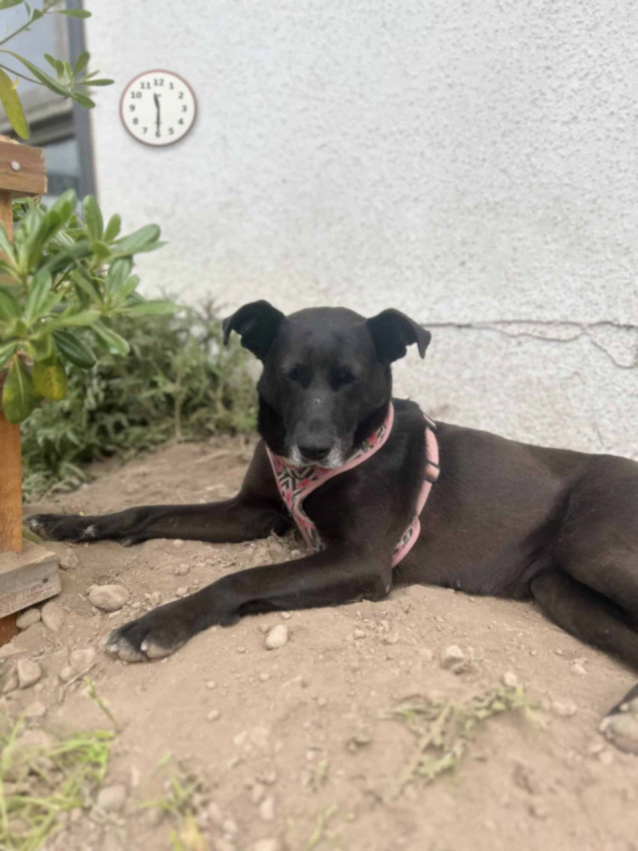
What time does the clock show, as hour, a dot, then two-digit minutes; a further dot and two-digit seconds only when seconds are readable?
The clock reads 11.30
